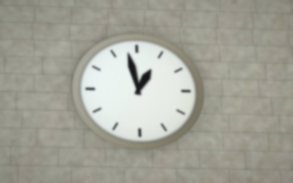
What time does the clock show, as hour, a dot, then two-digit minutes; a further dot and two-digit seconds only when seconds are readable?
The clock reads 12.58
